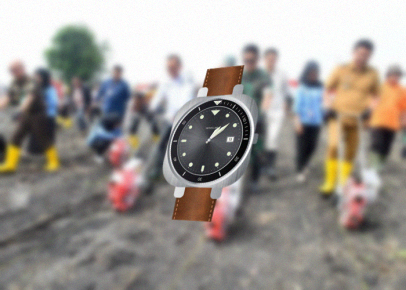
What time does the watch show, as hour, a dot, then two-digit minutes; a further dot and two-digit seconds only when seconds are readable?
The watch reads 1.08
